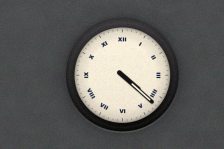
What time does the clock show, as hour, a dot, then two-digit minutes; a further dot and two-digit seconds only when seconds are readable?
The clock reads 4.22
